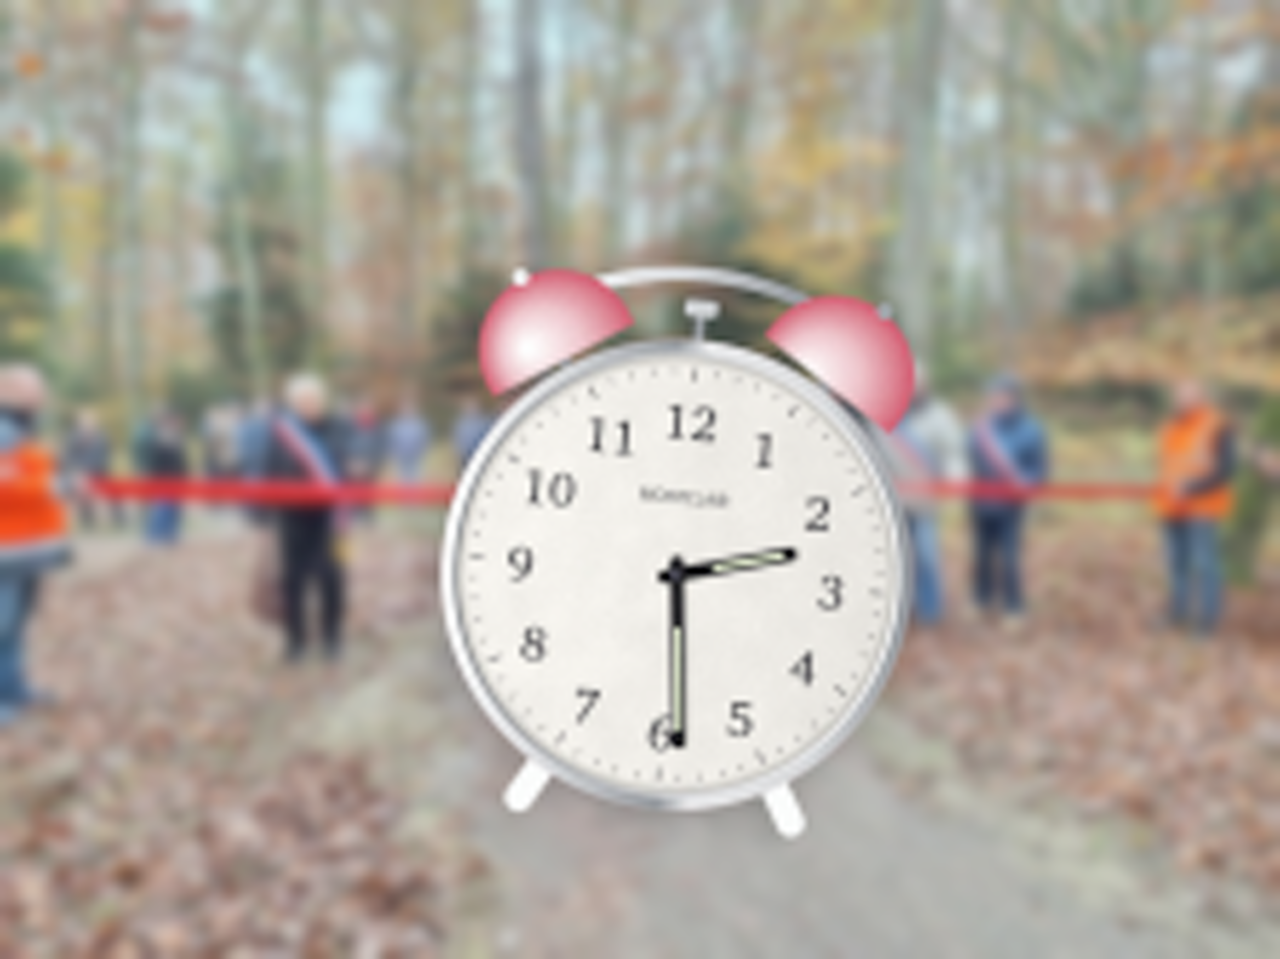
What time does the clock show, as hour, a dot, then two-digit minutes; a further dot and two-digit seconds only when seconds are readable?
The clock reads 2.29
